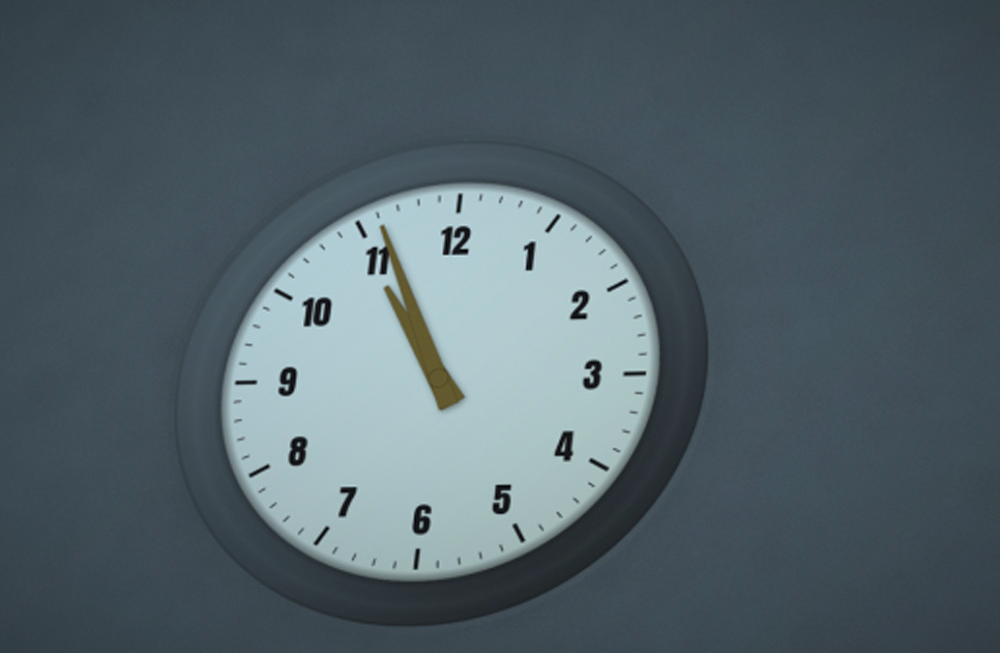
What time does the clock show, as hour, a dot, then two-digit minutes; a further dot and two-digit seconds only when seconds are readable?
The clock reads 10.56
